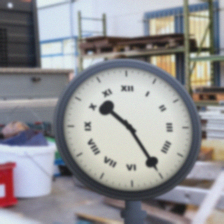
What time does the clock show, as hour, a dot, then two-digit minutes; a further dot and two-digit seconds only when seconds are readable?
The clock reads 10.25
